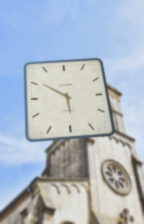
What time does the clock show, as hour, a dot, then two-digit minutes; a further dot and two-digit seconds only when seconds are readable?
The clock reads 5.51
